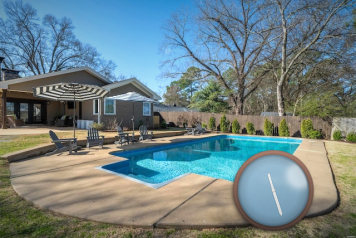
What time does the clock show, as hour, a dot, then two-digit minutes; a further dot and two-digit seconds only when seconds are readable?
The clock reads 11.27
